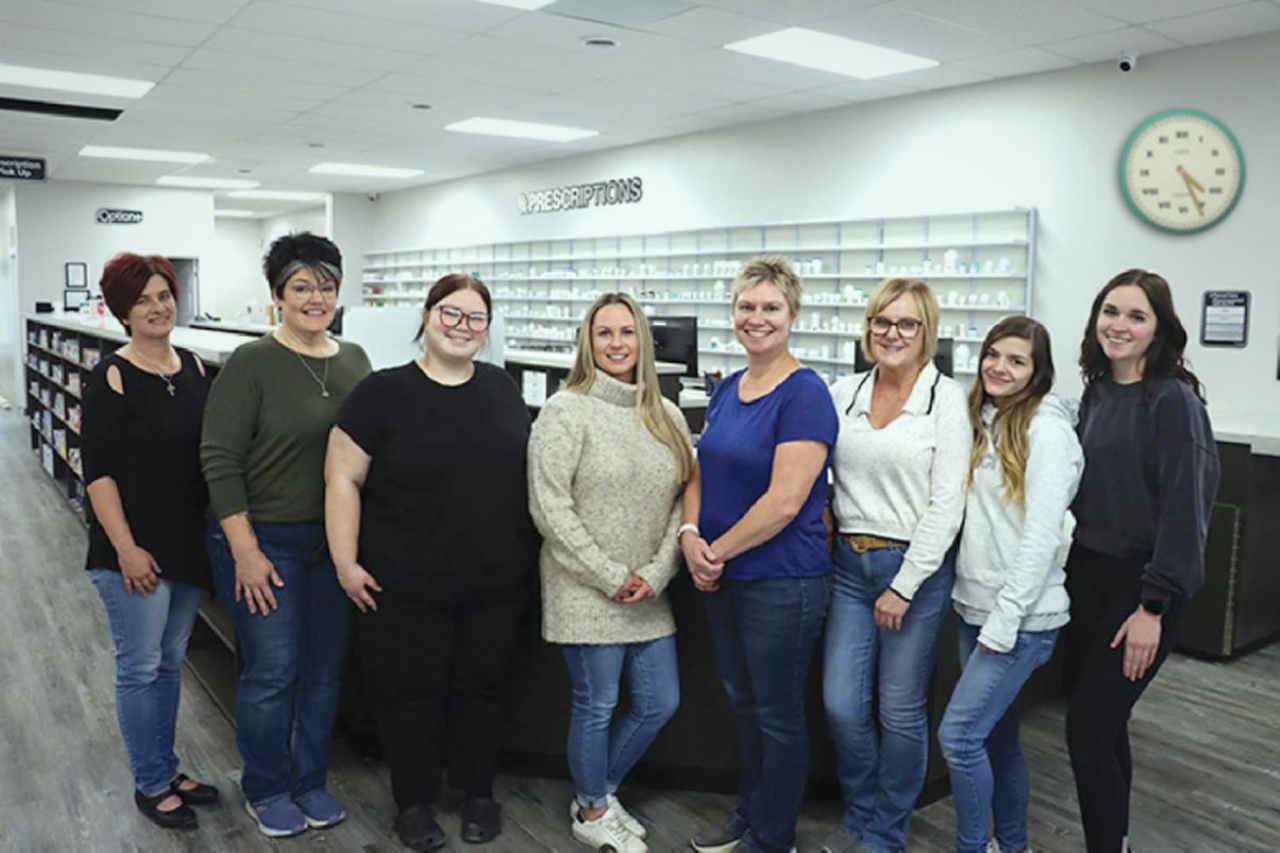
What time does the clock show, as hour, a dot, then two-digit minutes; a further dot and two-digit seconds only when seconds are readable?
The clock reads 4.26
